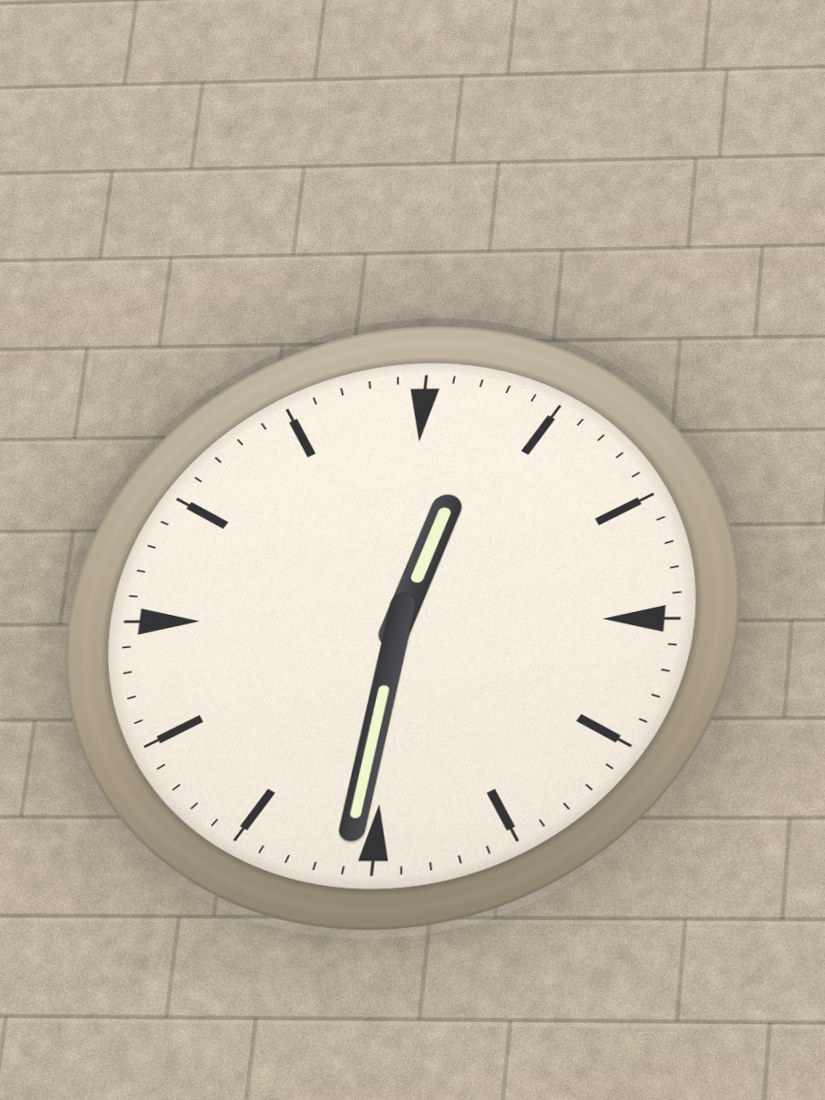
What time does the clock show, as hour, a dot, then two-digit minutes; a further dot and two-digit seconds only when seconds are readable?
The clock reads 12.31
